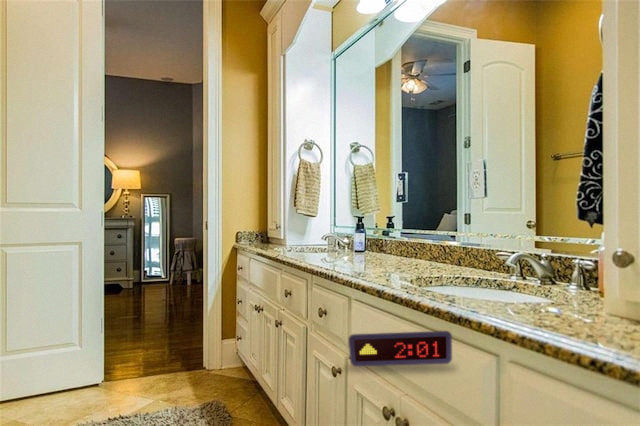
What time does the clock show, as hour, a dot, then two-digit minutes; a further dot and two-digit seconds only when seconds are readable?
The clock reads 2.01
